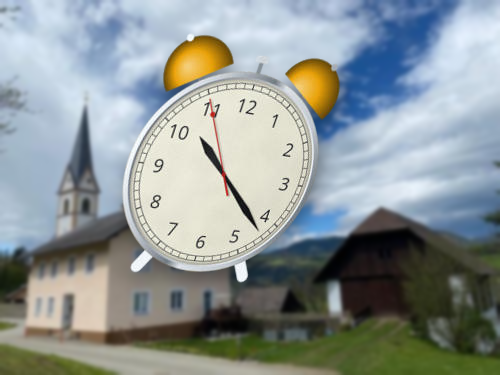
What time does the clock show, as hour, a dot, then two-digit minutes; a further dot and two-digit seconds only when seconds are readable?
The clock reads 10.21.55
